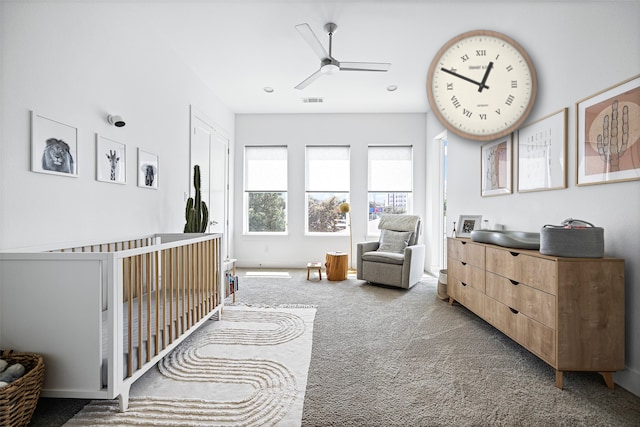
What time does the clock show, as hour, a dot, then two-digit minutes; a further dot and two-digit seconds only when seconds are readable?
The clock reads 12.49
